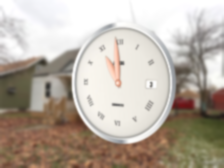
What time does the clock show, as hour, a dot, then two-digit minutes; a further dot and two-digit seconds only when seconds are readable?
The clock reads 10.59
